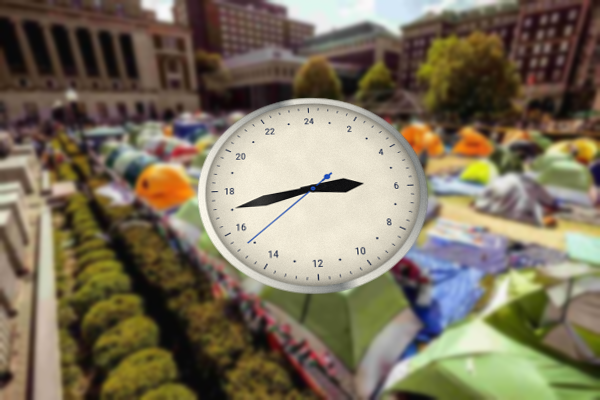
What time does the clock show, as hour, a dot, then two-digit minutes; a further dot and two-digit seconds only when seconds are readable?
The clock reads 5.42.38
